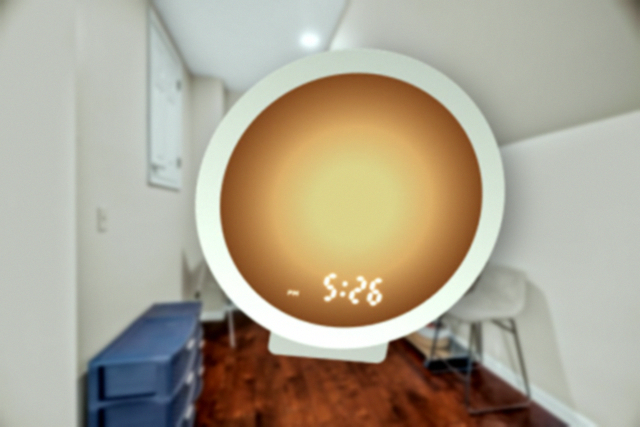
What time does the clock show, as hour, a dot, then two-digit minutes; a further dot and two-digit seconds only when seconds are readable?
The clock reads 5.26
